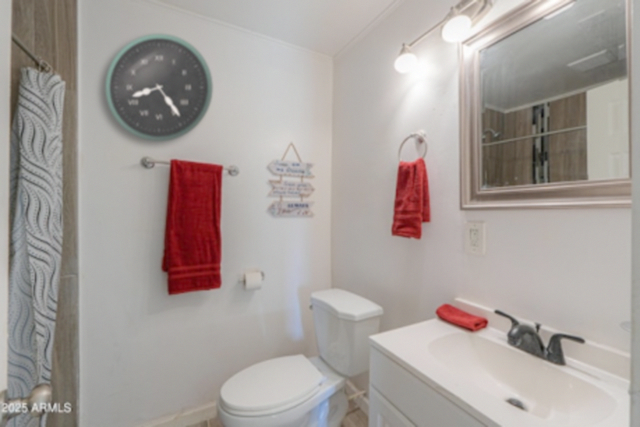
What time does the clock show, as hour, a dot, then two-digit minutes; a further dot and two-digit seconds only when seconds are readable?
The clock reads 8.24
